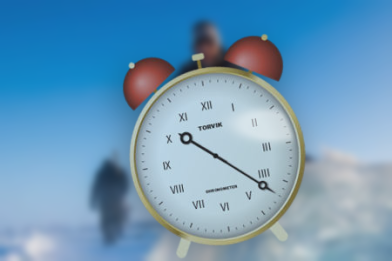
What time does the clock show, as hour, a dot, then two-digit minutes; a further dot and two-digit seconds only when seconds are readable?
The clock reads 10.22
